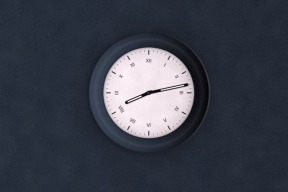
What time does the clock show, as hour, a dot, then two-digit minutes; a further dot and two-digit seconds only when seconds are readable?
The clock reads 8.13
